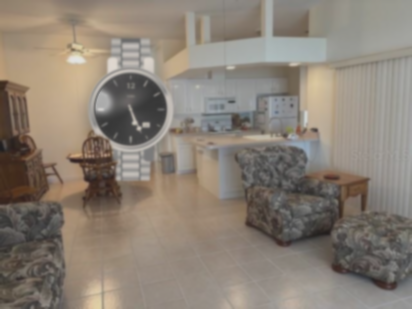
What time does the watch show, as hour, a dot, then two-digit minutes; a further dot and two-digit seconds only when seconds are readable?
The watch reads 5.26
